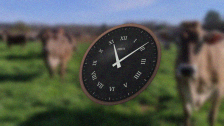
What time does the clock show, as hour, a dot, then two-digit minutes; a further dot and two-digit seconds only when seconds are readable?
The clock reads 11.09
